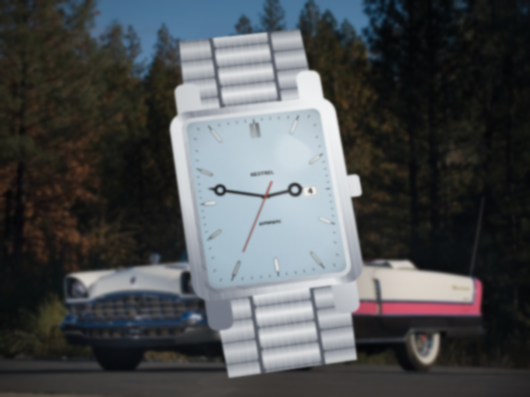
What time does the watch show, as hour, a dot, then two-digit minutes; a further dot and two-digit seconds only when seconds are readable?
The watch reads 2.47.35
